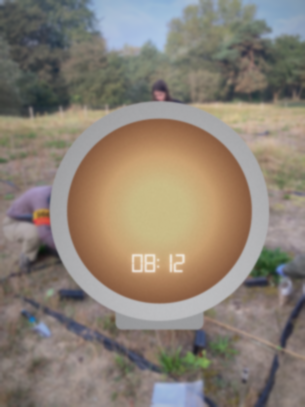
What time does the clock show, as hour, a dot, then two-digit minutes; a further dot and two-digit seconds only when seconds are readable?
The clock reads 8.12
